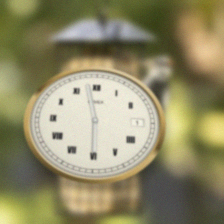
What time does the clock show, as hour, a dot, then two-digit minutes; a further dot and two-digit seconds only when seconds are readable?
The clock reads 5.58
